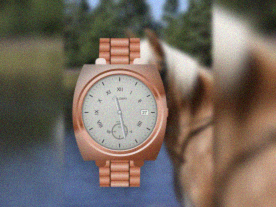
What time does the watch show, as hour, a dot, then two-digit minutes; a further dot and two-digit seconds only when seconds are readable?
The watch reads 11.28
